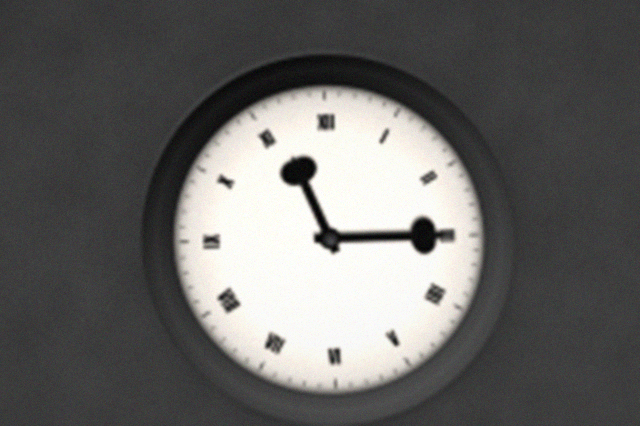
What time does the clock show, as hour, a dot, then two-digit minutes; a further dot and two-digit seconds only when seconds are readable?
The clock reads 11.15
